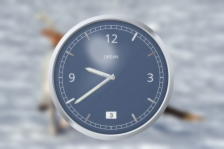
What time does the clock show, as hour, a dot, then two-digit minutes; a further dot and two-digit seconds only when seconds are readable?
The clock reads 9.39
